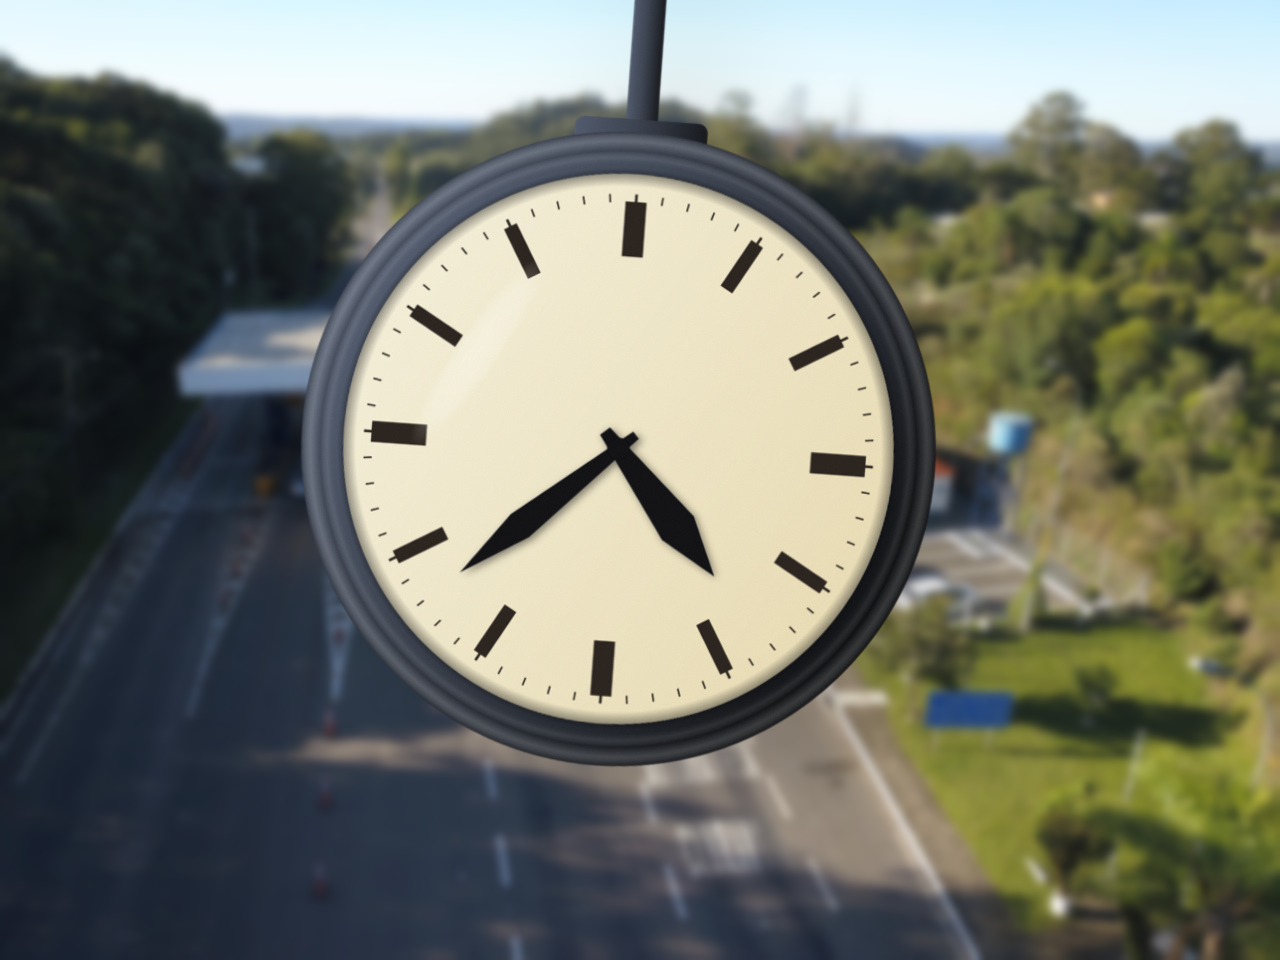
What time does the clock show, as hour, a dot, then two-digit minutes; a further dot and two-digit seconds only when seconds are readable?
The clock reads 4.38
